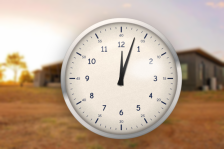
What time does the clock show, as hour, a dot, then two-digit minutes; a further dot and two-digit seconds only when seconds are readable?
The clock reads 12.03
